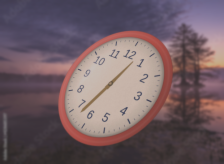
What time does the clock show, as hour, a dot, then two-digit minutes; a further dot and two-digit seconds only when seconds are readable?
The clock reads 12.33
